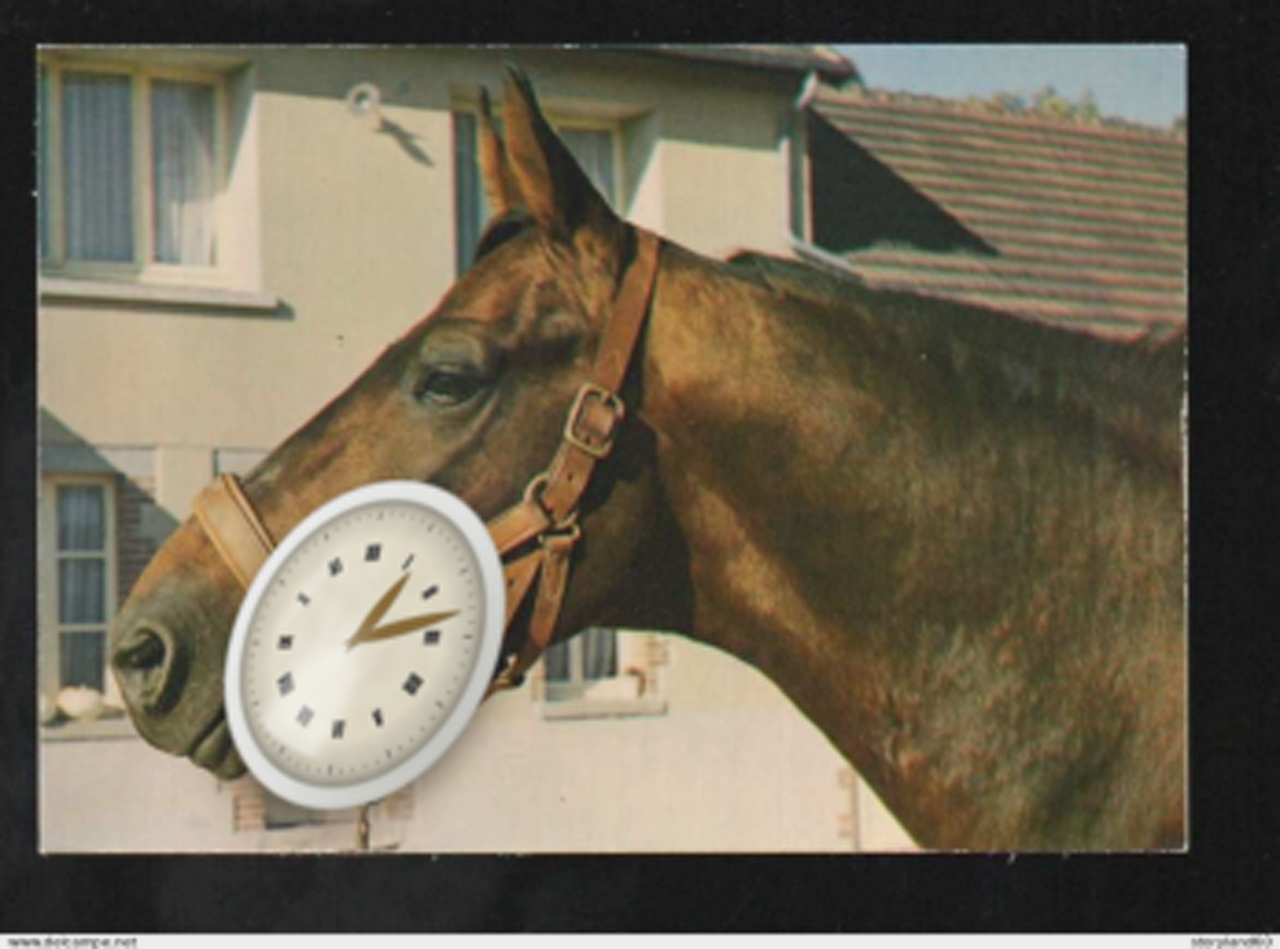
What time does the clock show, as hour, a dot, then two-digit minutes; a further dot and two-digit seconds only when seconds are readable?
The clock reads 1.13
